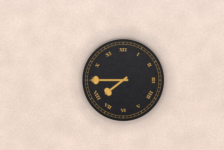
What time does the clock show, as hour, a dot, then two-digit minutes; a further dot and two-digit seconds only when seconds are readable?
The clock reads 7.45
